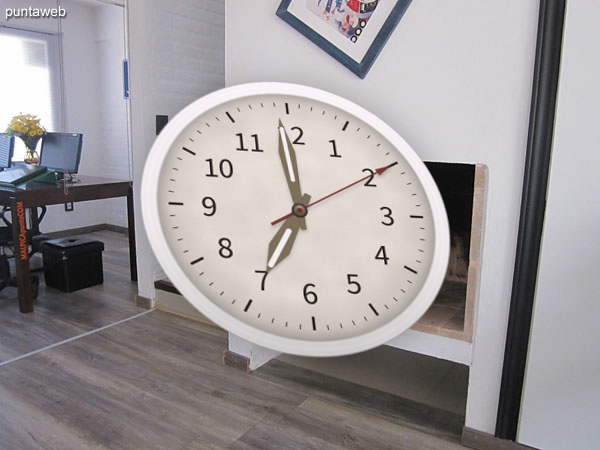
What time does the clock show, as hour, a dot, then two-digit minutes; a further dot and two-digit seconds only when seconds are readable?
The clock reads 6.59.10
